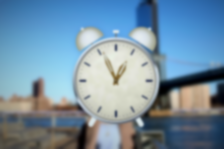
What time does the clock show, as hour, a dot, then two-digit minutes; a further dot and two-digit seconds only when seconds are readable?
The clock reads 12.56
